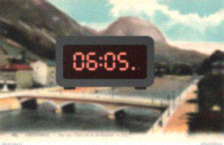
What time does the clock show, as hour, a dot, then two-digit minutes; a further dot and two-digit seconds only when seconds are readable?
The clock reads 6.05
